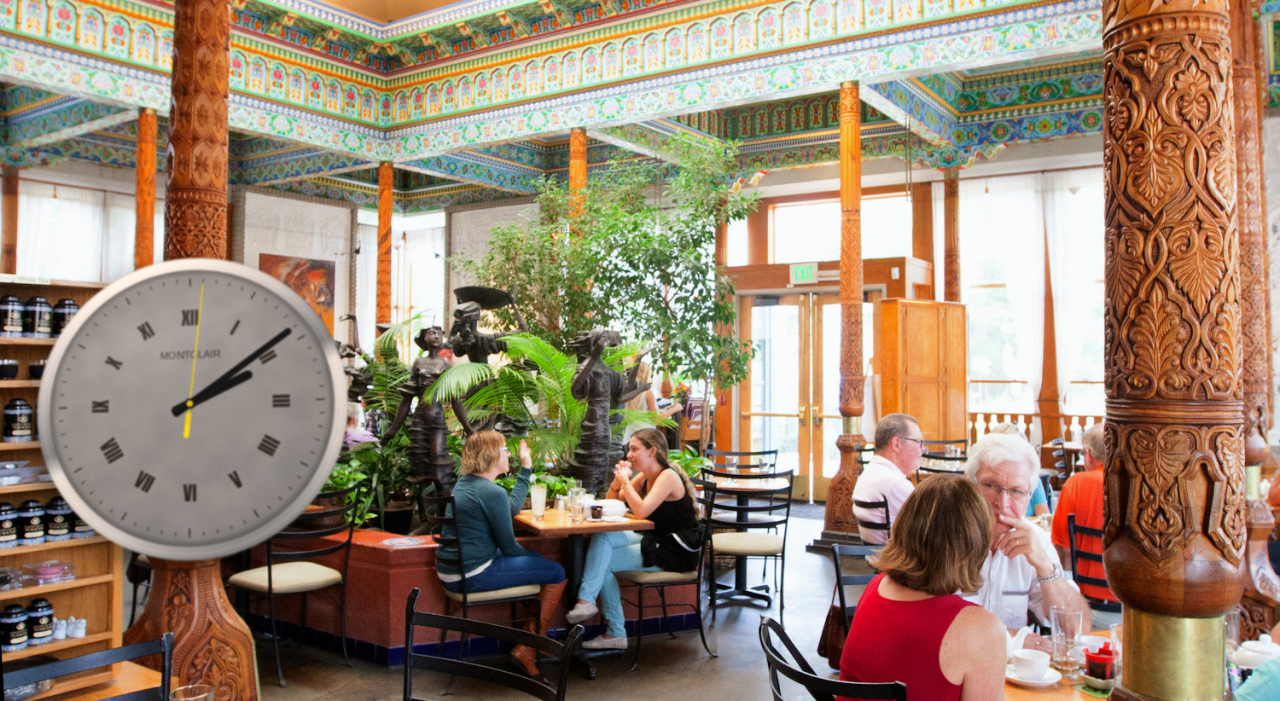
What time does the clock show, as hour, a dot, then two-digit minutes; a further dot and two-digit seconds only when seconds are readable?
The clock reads 2.09.01
